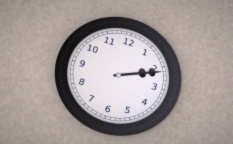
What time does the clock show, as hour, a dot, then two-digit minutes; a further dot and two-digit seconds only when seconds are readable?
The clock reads 2.11
